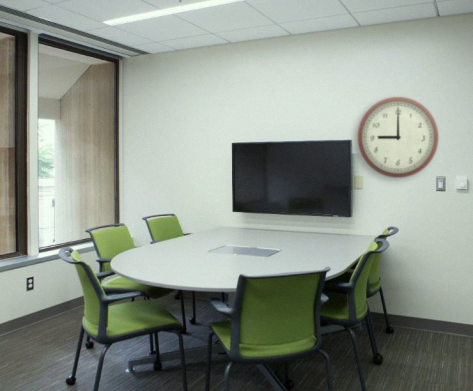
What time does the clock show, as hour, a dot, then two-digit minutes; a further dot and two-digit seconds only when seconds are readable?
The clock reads 9.00
